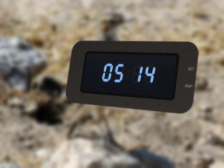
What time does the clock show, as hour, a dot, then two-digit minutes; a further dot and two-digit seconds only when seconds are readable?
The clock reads 5.14
